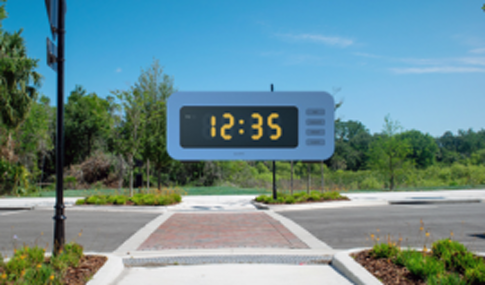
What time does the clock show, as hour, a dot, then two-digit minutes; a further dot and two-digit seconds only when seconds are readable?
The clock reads 12.35
